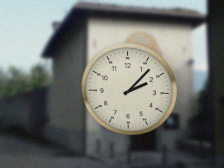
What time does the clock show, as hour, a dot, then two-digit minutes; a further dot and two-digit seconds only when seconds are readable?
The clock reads 2.07
